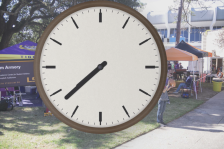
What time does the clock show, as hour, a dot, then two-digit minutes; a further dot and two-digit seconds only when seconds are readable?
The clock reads 7.38
